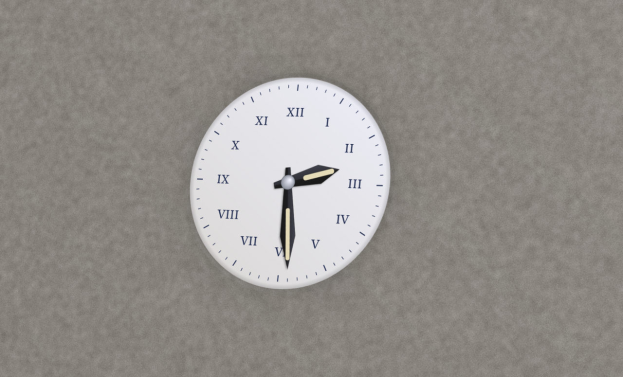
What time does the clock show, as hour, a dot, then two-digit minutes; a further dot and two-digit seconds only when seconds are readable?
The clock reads 2.29
